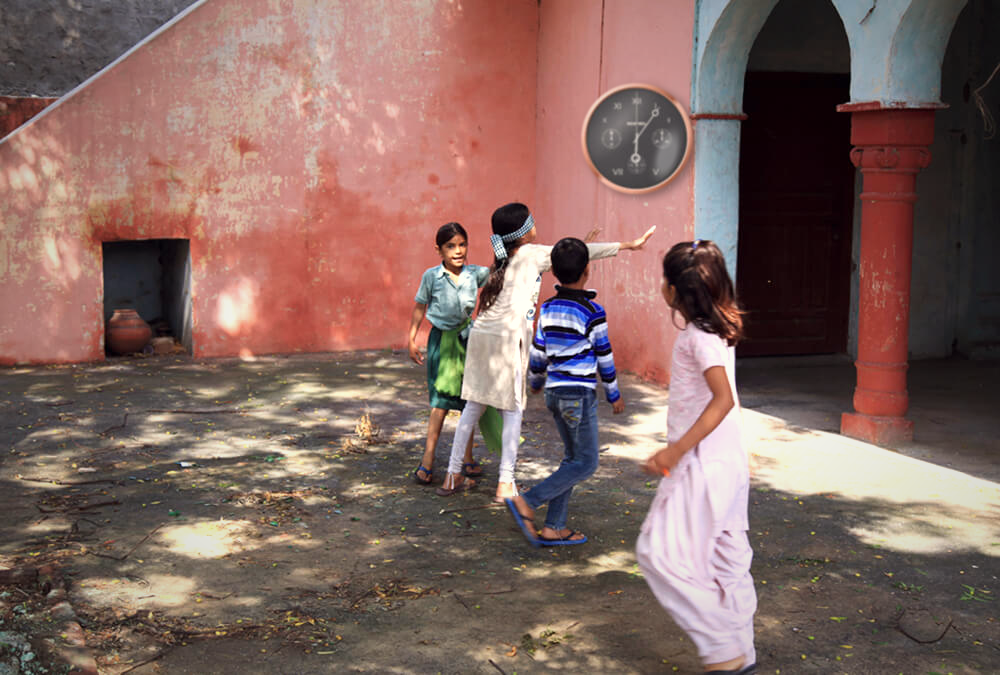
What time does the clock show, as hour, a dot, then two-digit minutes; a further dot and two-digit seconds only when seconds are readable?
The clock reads 6.06
